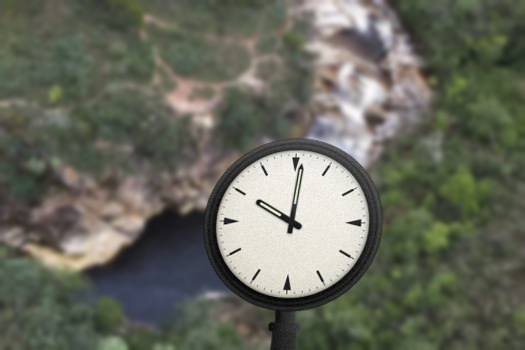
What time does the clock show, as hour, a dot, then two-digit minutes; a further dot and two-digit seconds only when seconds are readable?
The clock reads 10.01
